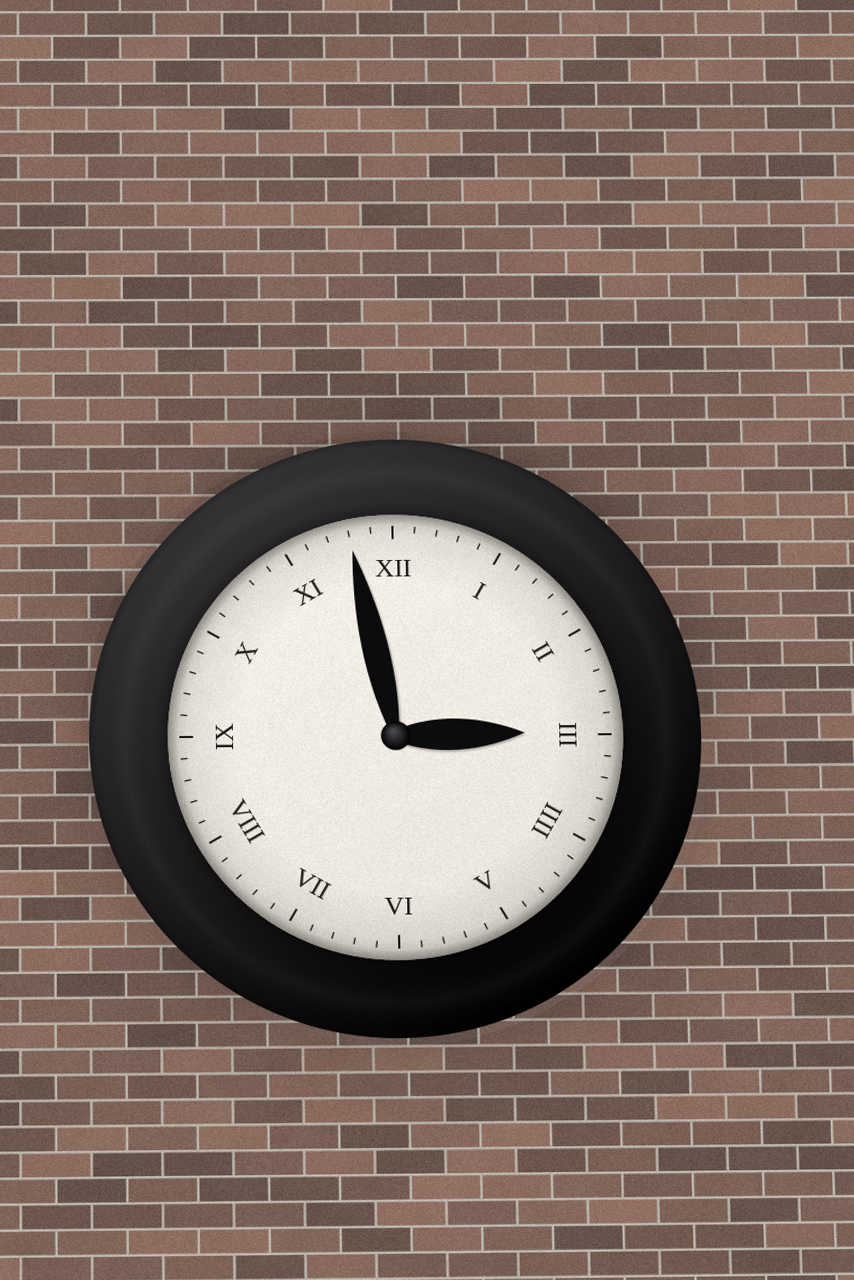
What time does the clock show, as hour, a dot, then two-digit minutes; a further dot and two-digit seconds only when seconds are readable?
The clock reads 2.58
